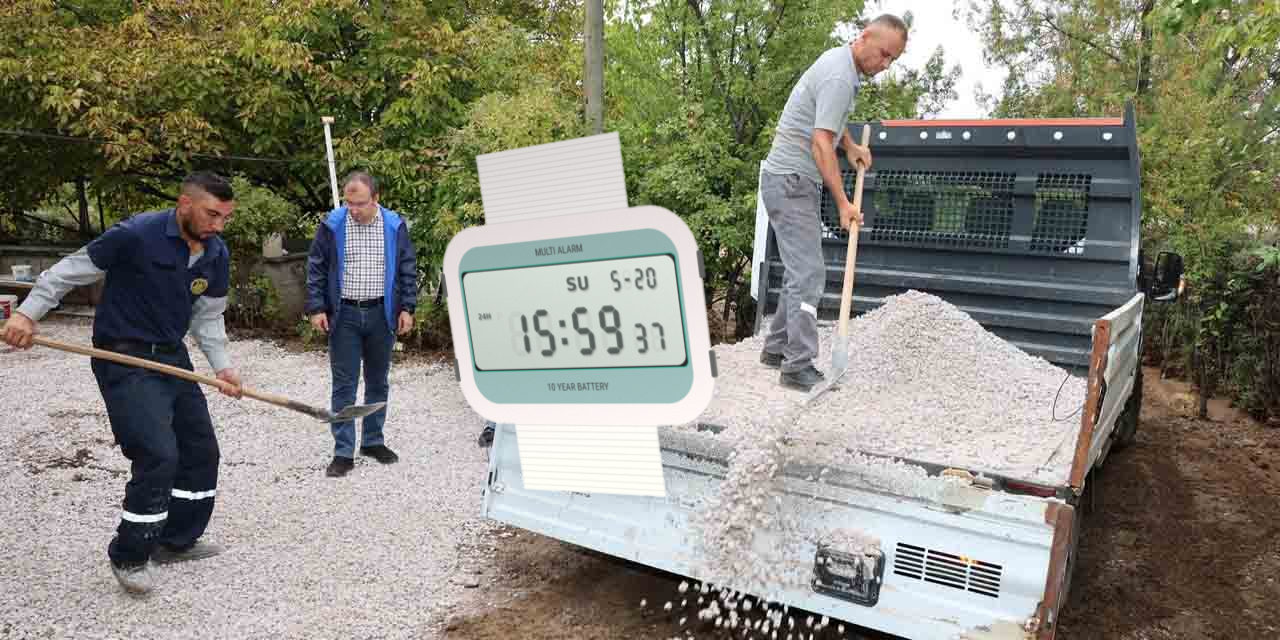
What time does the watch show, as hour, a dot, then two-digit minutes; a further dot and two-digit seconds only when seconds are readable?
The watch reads 15.59.37
